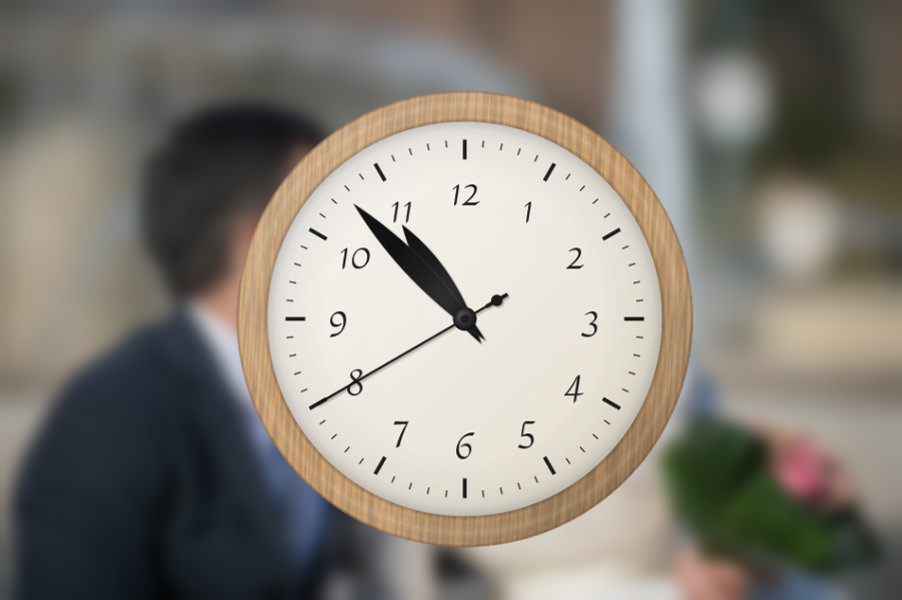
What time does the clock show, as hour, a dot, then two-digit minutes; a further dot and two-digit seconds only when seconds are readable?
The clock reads 10.52.40
